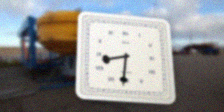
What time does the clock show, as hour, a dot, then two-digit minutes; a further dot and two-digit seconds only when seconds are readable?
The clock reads 8.31
